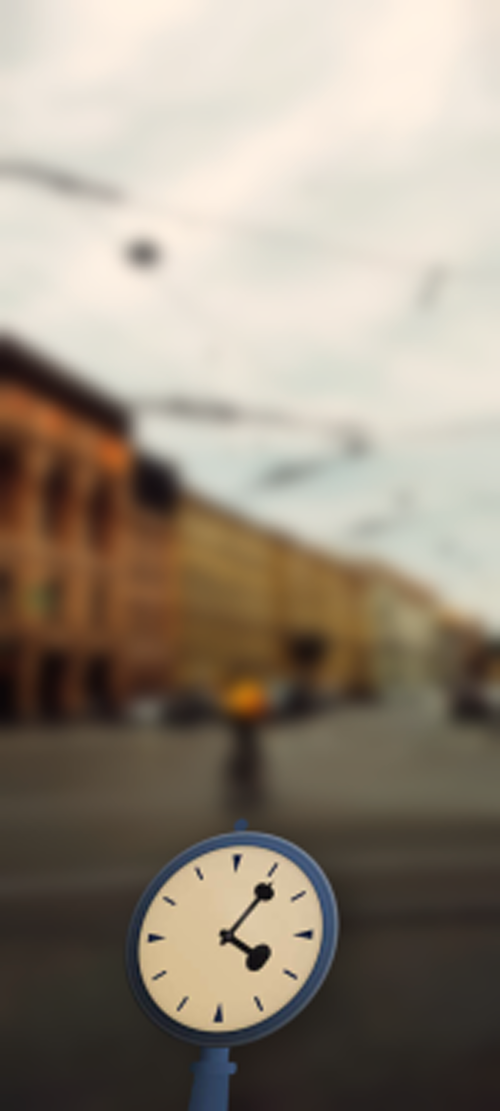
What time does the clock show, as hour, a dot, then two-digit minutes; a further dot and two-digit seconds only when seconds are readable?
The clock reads 4.06
